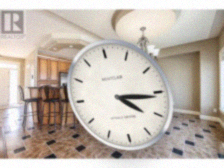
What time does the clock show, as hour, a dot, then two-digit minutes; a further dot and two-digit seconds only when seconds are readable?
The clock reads 4.16
